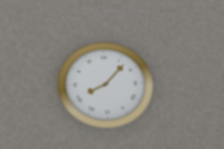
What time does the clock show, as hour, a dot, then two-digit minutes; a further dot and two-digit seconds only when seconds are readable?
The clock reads 8.07
